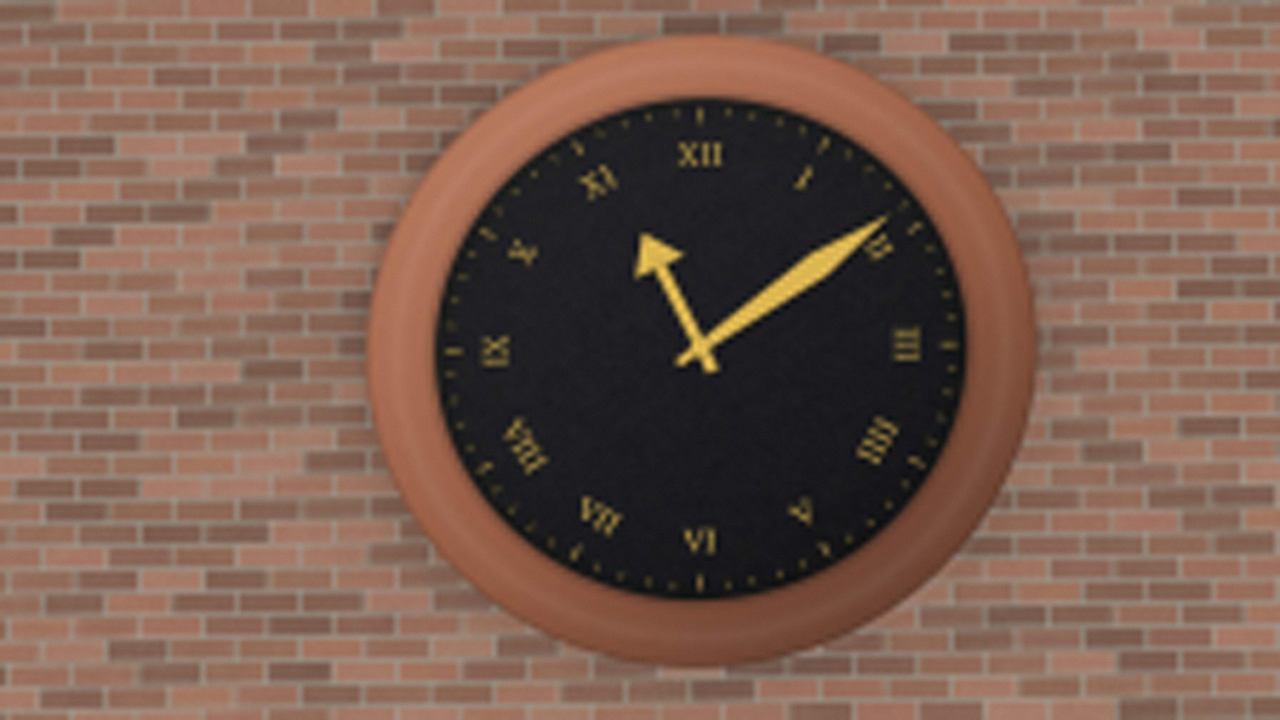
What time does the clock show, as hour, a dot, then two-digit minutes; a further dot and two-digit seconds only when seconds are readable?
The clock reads 11.09
